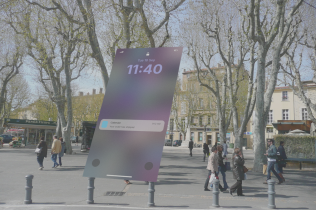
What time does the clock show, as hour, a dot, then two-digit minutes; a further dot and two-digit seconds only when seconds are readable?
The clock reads 11.40
